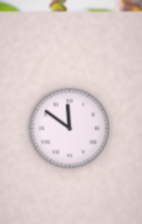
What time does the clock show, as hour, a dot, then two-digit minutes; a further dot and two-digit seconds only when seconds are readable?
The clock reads 11.51
